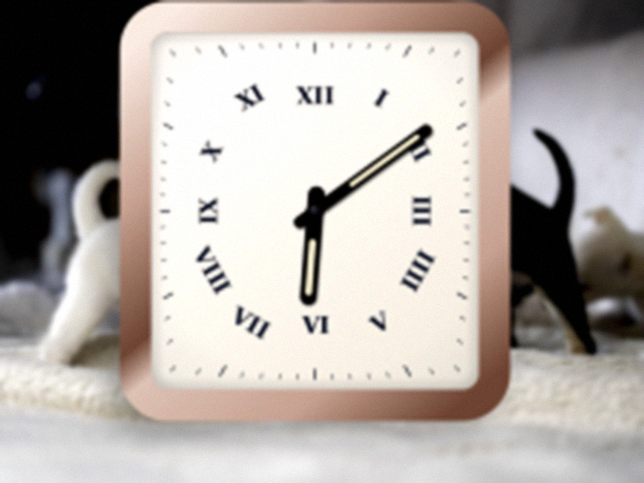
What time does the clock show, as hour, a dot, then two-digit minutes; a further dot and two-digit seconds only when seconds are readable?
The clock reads 6.09
